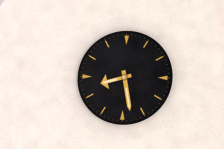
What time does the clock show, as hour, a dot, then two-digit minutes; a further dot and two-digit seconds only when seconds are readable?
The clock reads 8.28
